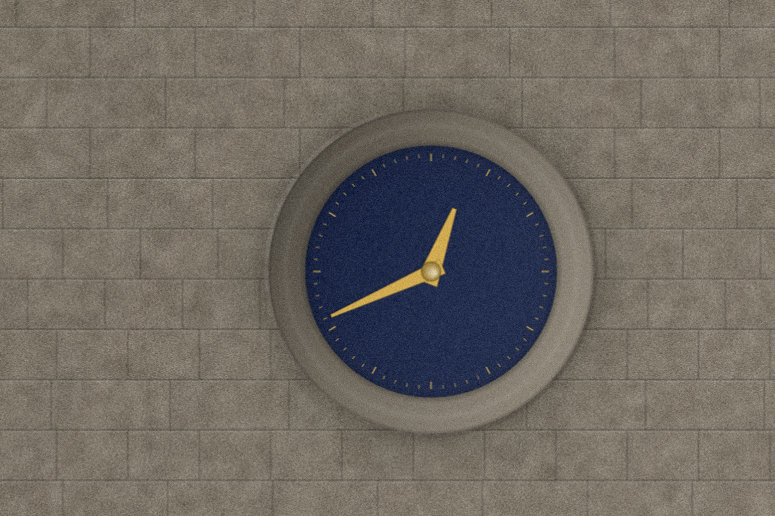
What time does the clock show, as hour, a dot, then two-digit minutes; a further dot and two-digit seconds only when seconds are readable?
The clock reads 12.41
